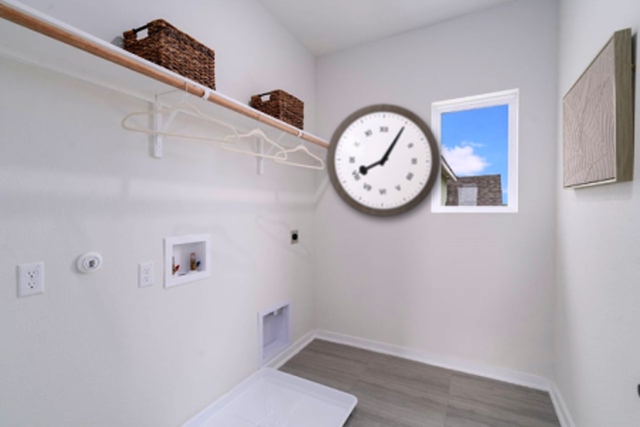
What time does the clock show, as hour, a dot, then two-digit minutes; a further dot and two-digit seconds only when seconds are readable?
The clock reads 8.05
